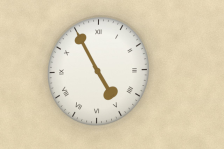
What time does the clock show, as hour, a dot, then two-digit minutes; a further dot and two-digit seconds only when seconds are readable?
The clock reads 4.55
